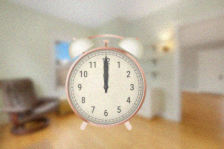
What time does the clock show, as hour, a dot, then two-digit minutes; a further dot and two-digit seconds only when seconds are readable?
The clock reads 12.00
